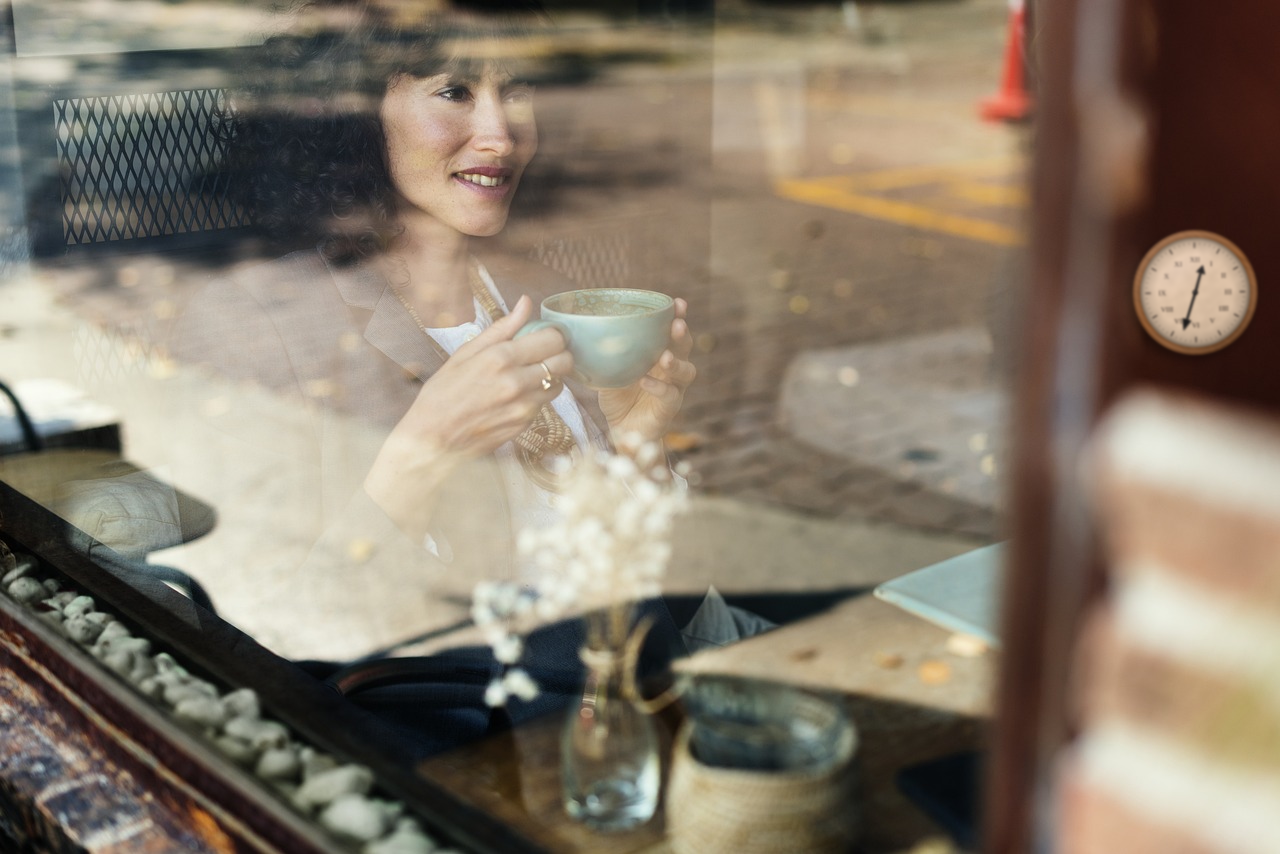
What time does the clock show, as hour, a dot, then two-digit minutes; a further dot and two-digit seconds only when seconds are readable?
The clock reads 12.33
